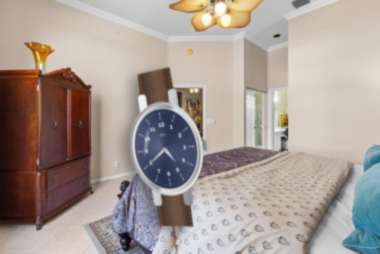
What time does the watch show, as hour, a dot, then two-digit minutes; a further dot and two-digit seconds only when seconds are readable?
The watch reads 4.40
